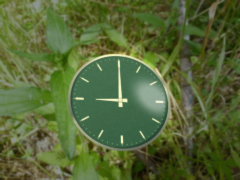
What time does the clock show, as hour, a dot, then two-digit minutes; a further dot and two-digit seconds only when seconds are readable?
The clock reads 9.00
